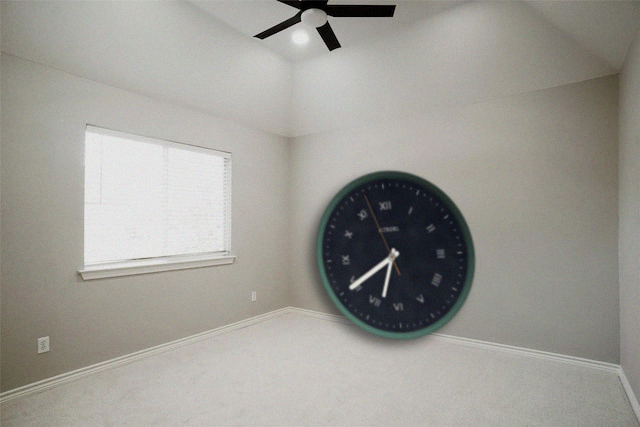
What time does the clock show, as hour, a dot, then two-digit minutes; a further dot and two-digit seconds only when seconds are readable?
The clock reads 6.39.57
